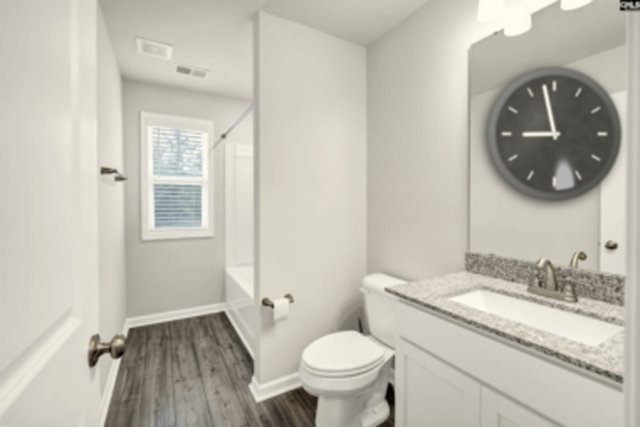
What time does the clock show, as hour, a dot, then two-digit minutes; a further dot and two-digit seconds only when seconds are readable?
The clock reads 8.58
